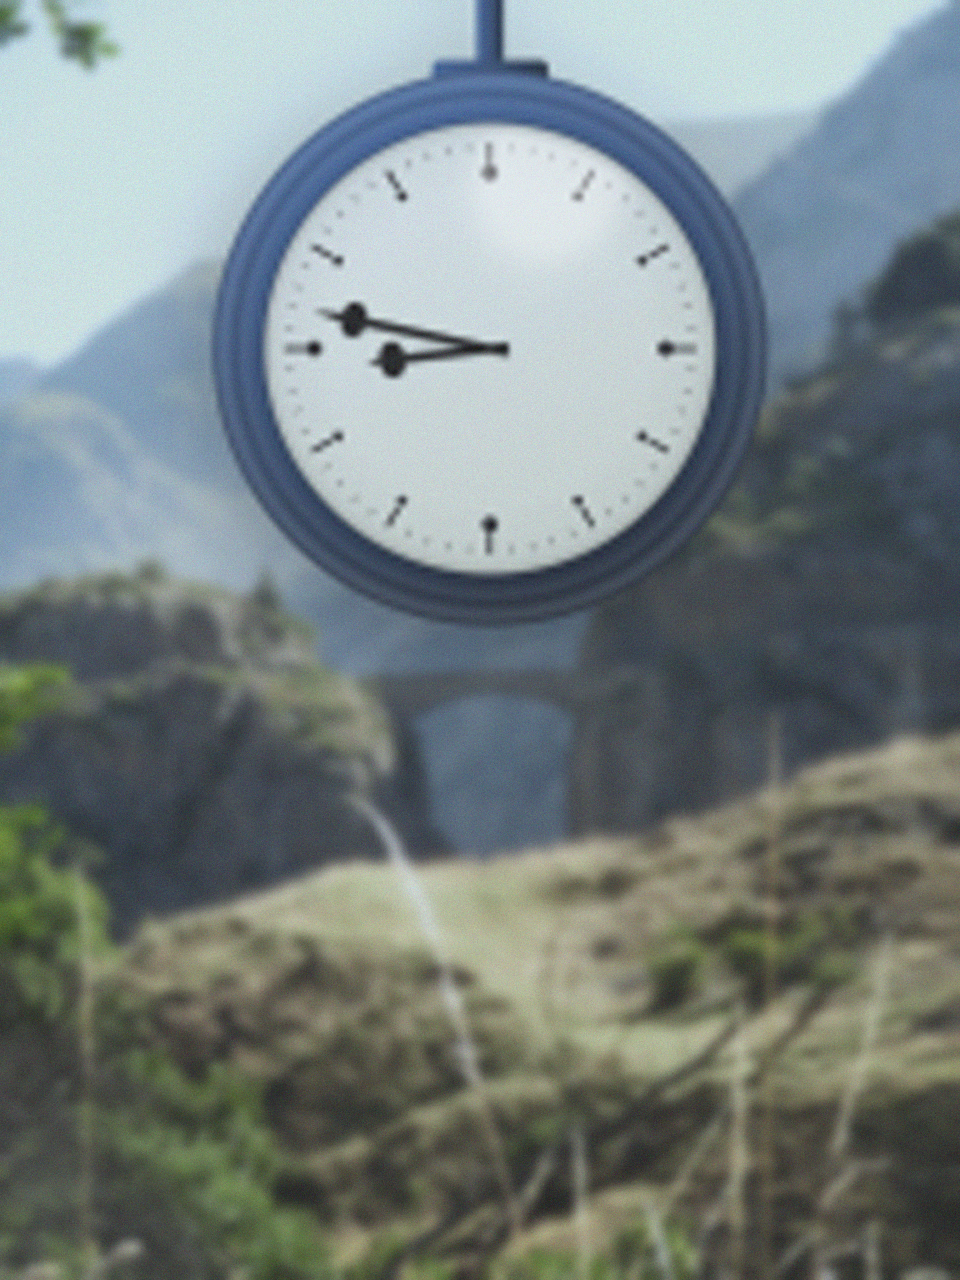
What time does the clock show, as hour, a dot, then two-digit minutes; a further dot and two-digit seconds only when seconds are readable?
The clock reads 8.47
